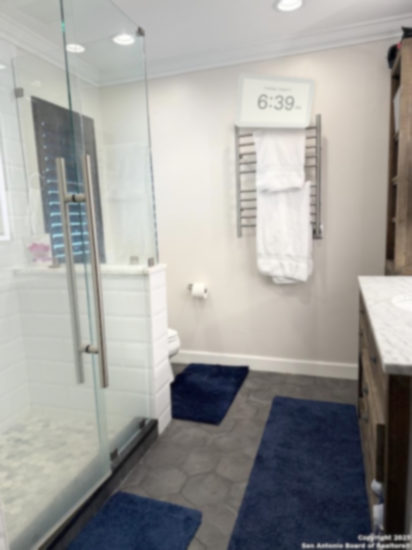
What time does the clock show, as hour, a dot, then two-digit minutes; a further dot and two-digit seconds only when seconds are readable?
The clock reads 6.39
